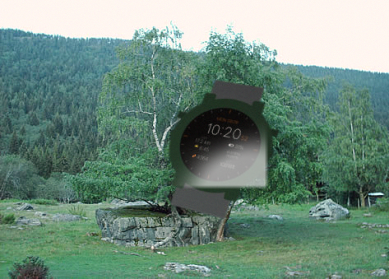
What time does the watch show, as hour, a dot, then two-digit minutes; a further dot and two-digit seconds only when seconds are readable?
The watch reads 10.20
